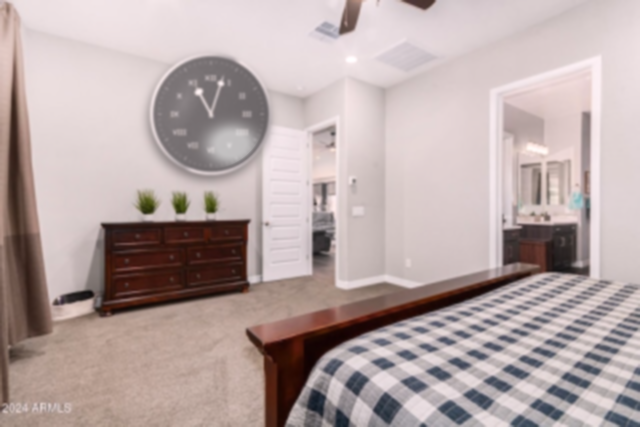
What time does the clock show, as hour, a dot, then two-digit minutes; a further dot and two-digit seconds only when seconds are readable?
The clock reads 11.03
